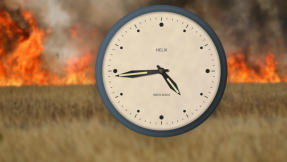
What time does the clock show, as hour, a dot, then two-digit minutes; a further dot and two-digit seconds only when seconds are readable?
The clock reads 4.44
